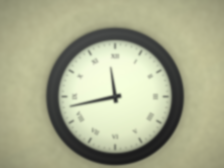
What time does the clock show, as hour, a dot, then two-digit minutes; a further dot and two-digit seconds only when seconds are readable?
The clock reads 11.43
